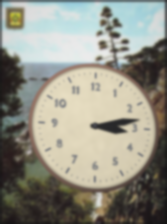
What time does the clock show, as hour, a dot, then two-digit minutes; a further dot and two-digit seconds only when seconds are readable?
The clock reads 3.13
